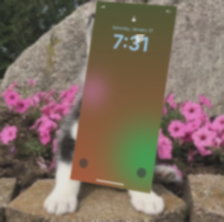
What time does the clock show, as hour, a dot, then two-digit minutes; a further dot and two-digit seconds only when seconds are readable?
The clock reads 7.31
